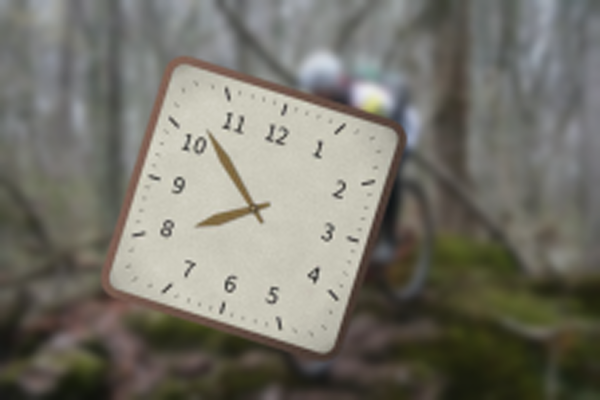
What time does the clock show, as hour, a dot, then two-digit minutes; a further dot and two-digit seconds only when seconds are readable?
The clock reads 7.52
